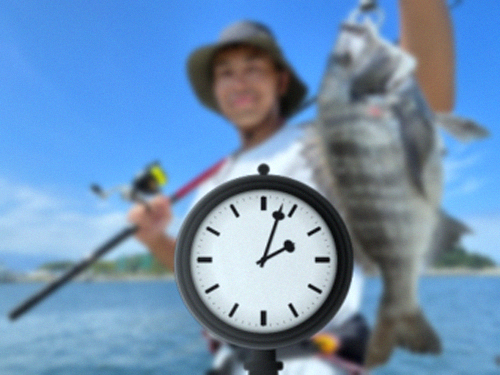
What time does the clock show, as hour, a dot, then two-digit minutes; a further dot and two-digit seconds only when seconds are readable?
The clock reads 2.03
